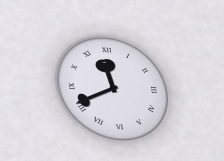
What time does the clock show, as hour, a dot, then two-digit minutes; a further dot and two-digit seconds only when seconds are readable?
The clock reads 11.41
